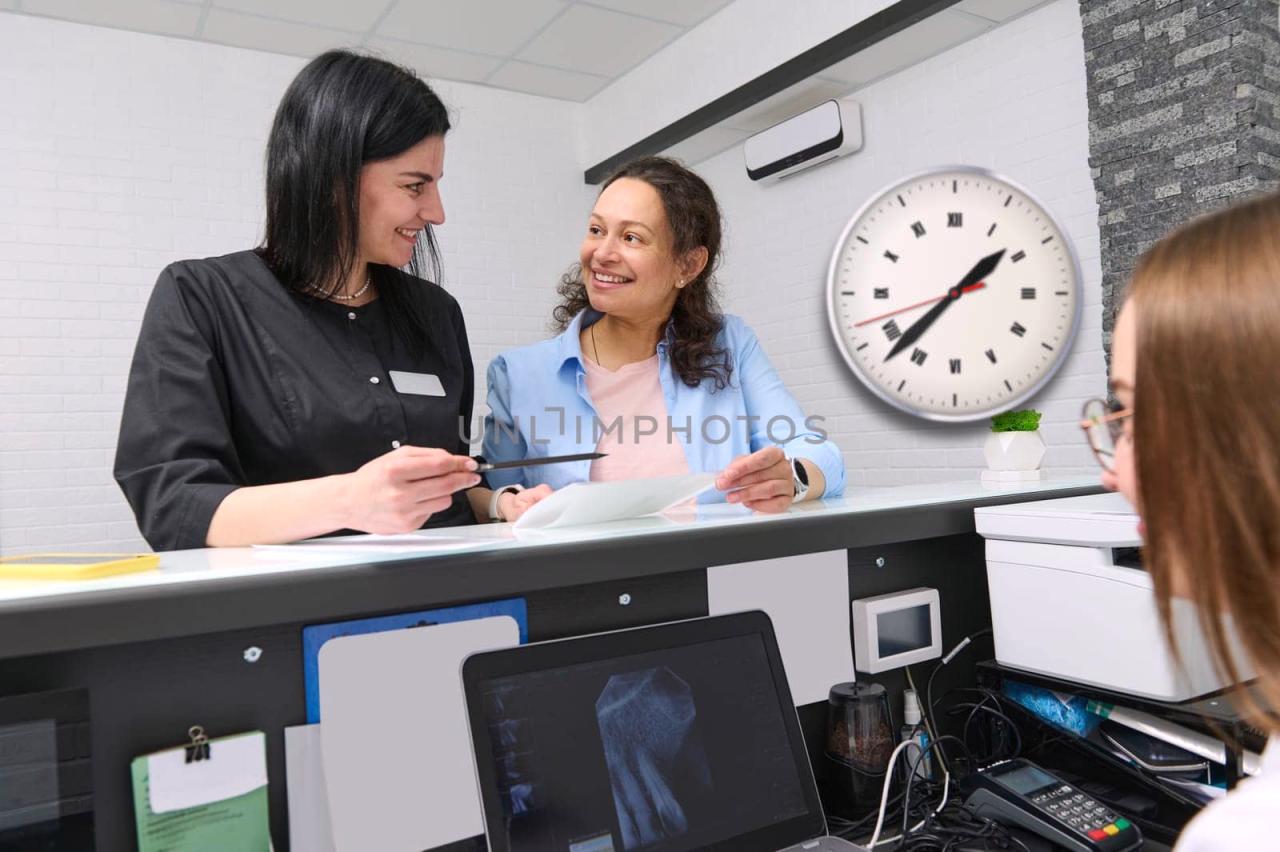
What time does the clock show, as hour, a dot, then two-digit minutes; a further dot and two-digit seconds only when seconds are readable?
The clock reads 1.37.42
